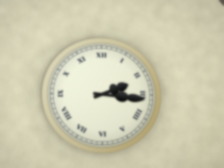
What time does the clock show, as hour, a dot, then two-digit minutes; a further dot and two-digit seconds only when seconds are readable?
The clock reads 2.16
